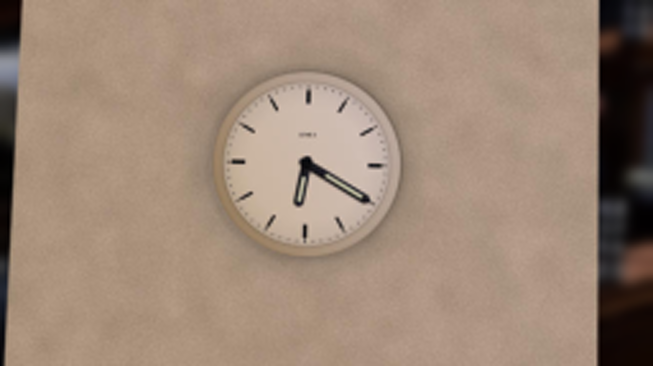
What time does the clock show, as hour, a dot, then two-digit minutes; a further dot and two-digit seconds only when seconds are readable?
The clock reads 6.20
